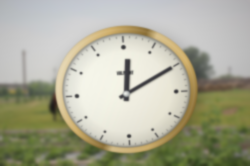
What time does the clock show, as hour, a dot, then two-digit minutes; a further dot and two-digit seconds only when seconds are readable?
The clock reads 12.10
